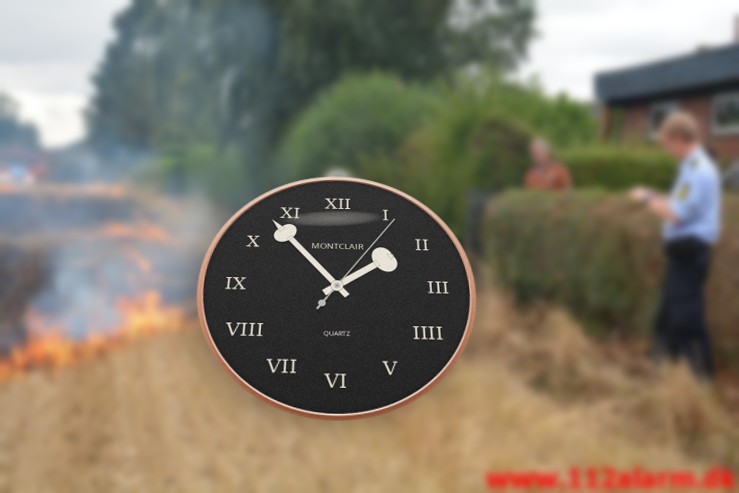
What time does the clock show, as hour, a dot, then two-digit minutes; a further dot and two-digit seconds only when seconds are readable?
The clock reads 1.53.06
